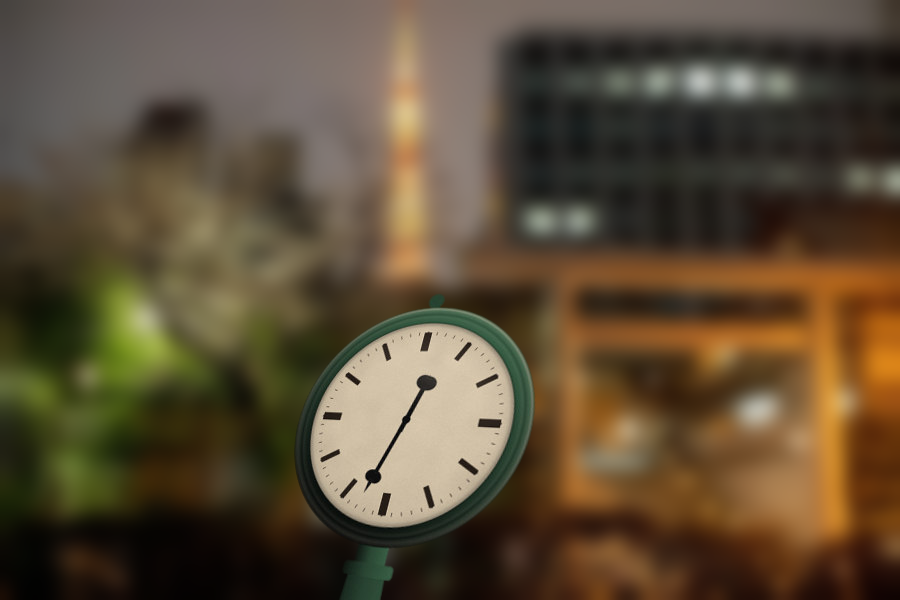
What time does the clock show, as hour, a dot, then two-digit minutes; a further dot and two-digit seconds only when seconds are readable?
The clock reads 12.33
